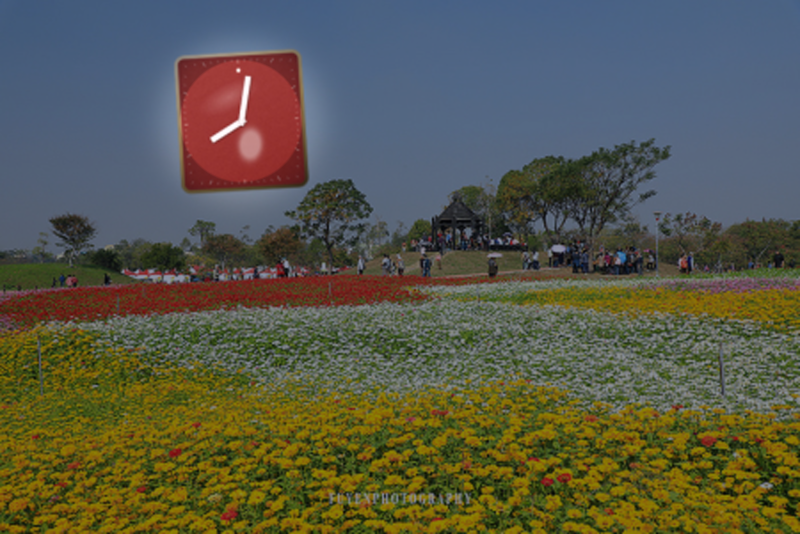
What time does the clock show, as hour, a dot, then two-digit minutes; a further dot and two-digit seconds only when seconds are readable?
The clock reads 8.02
